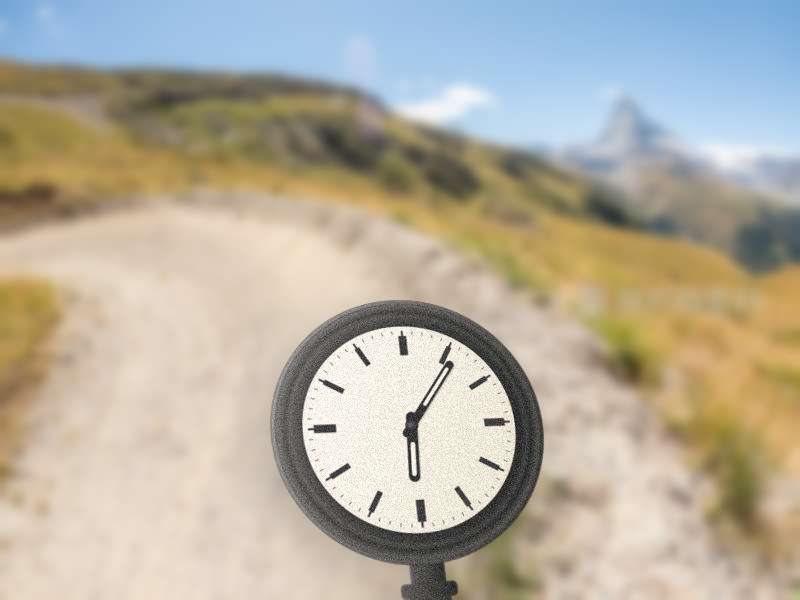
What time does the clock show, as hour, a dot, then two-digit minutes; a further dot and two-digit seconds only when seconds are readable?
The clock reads 6.06
